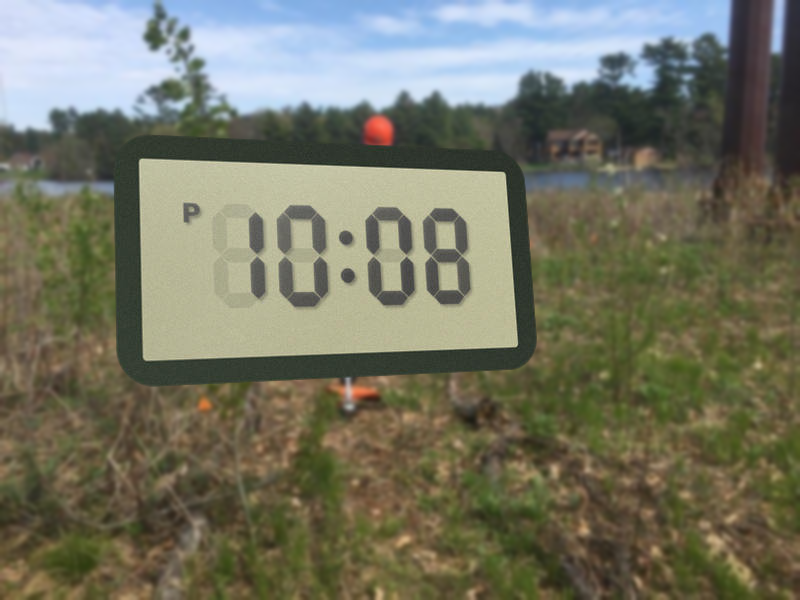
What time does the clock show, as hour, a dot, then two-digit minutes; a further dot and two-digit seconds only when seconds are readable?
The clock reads 10.08
